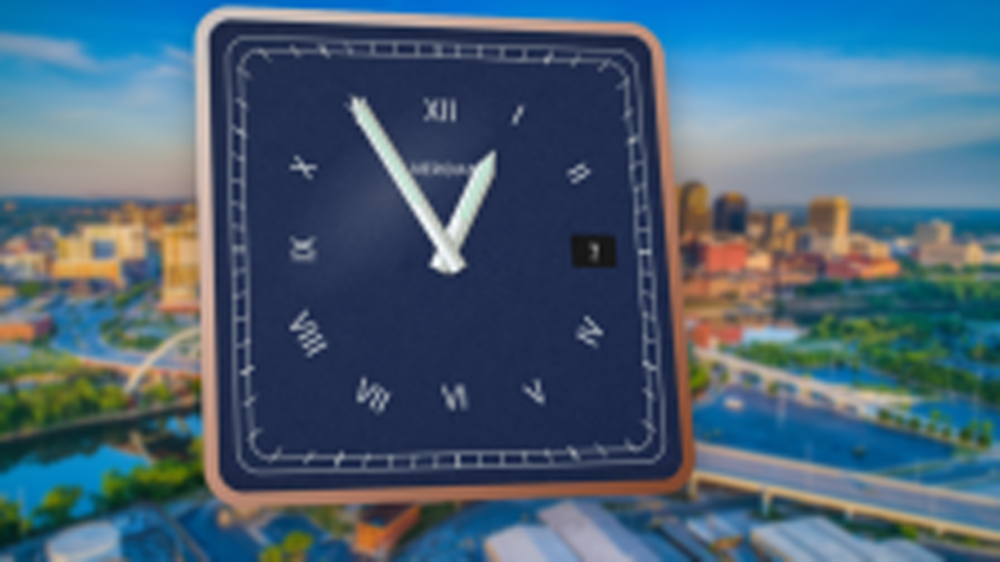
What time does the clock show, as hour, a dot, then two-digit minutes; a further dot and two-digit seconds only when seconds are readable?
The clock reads 12.55
